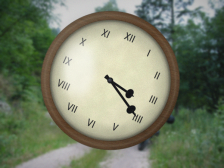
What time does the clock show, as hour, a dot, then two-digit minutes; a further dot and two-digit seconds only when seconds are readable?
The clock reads 3.20
